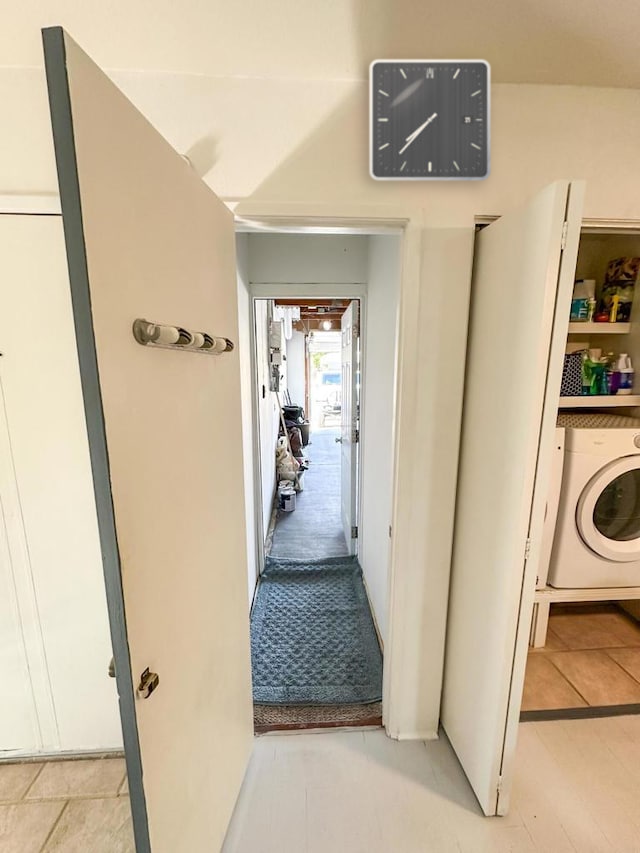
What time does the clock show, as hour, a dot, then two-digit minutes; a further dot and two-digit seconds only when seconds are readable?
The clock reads 7.37
